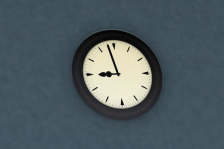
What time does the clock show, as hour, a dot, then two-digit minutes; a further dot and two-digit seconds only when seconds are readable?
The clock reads 8.58
